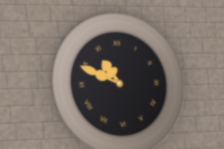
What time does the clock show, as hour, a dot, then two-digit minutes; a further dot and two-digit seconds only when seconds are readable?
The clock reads 10.49
